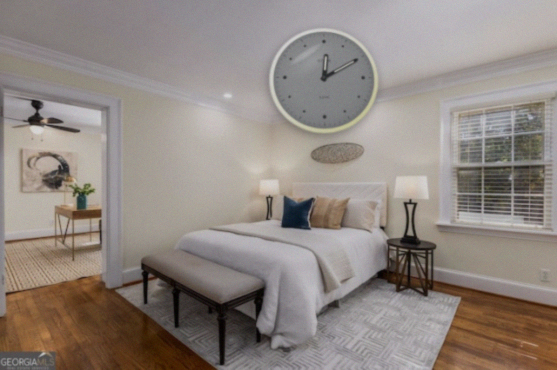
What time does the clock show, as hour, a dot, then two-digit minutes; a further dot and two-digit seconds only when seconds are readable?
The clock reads 12.10
